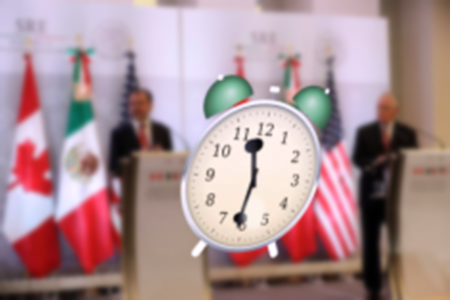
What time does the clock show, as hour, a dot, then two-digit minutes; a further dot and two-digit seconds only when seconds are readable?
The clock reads 11.31
